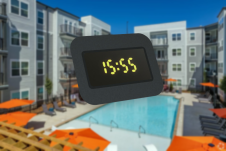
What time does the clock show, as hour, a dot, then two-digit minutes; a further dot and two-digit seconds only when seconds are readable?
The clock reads 15.55
